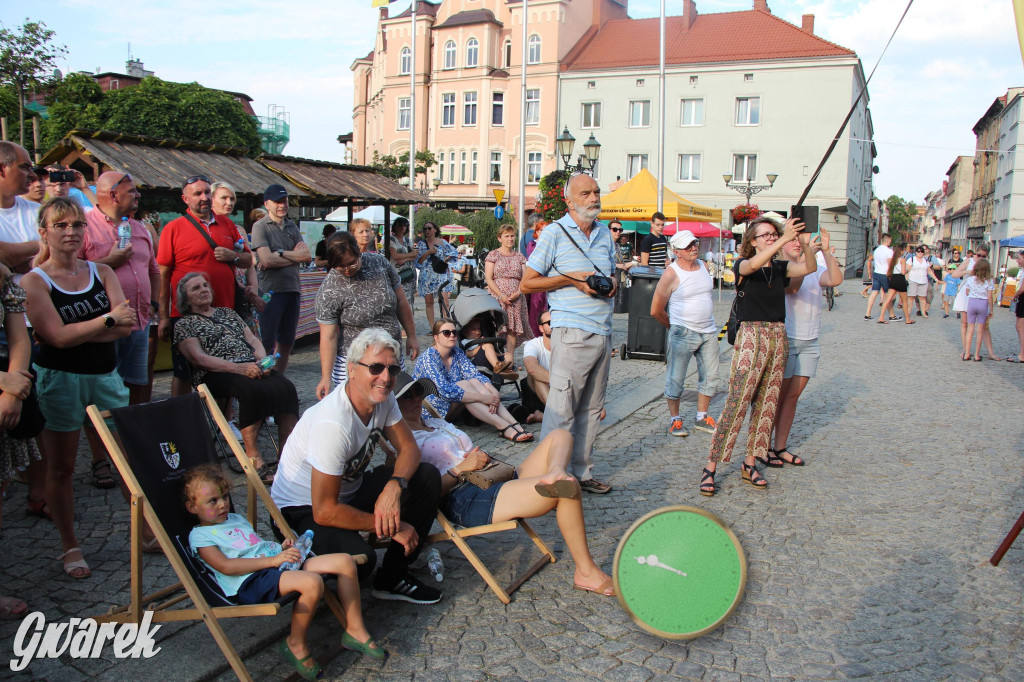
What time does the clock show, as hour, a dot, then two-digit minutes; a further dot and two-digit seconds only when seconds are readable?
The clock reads 9.48
